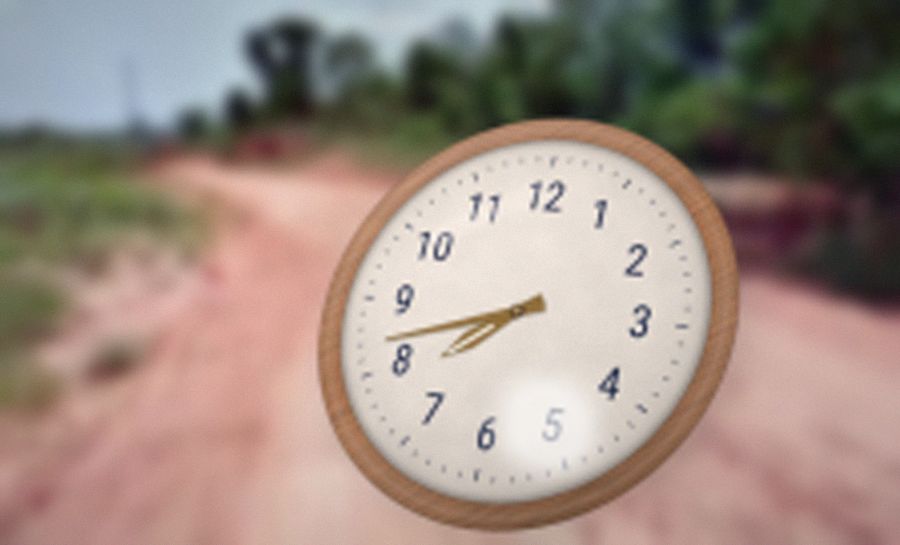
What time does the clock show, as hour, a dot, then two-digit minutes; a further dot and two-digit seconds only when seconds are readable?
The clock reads 7.42
